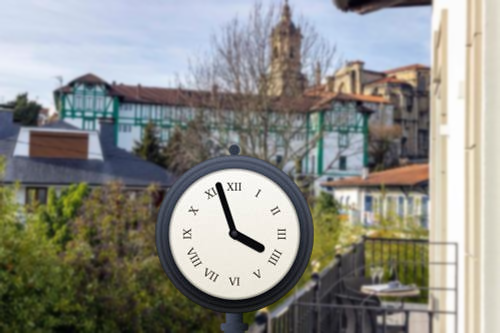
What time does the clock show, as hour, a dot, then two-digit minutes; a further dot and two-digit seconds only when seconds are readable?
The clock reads 3.57
